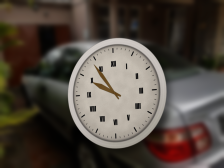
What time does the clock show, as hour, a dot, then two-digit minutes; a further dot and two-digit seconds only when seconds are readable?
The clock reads 9.54
